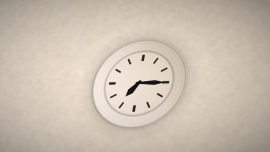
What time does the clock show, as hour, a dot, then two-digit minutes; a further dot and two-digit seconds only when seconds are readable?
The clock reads 7.15
